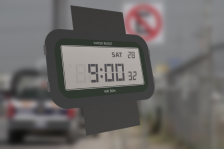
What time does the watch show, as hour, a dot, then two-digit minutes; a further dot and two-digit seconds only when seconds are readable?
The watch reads 9.00.32
